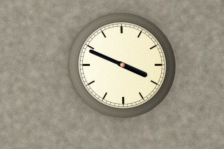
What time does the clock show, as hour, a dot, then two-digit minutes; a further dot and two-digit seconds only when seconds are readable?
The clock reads 3.49
